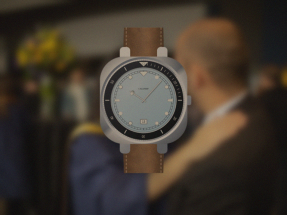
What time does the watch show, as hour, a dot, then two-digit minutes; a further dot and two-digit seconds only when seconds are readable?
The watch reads 10.07
